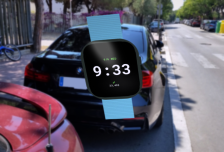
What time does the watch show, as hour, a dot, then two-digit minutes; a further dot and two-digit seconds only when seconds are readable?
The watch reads 9.33
